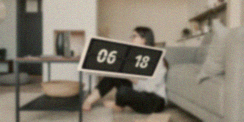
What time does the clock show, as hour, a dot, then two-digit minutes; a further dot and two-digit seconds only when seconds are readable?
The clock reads 6.18
